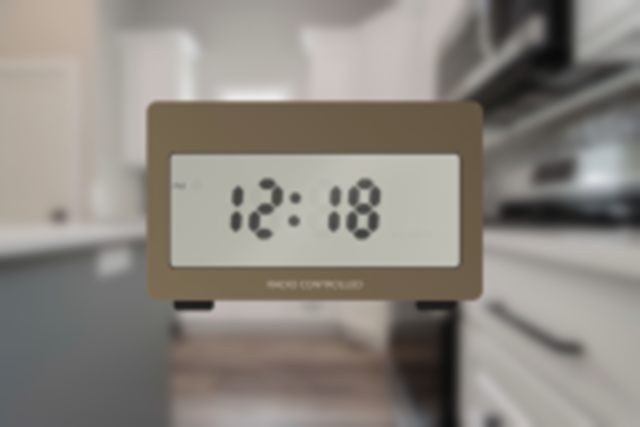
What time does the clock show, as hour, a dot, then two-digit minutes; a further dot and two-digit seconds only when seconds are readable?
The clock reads 12.18
